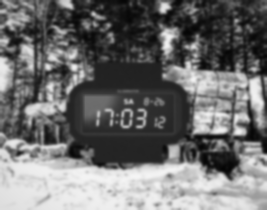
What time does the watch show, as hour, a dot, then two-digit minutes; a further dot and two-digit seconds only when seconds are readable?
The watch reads 17.03
